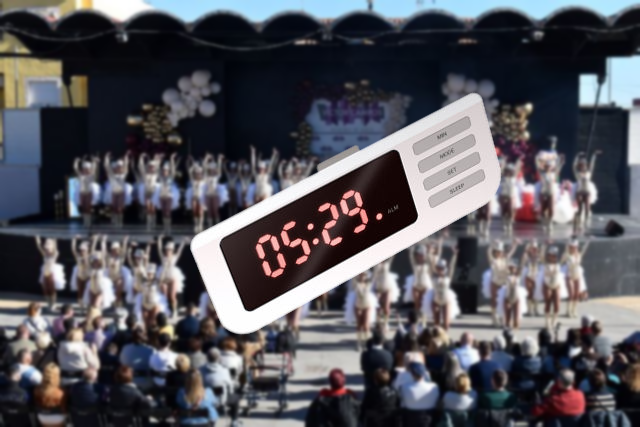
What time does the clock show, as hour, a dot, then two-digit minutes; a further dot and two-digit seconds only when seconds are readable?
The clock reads 5.29
